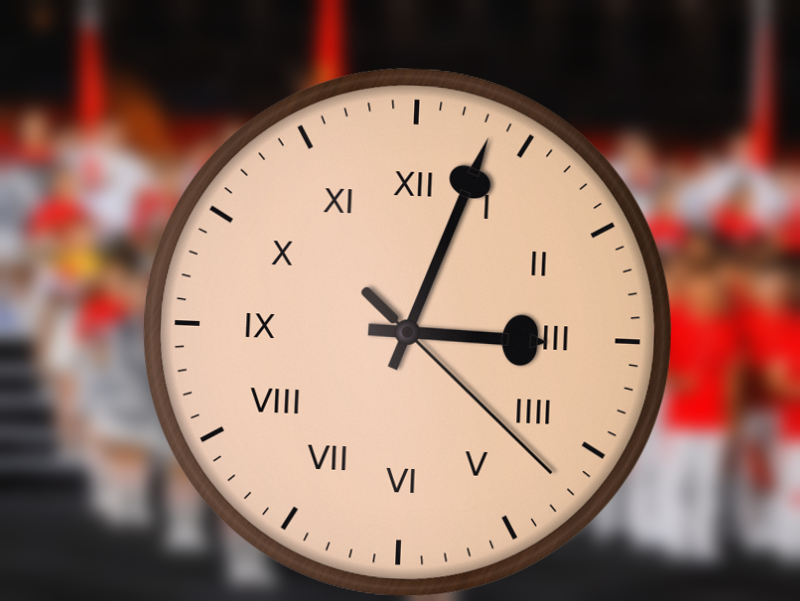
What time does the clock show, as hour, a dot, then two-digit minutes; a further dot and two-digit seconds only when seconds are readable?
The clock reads 3.03.22
